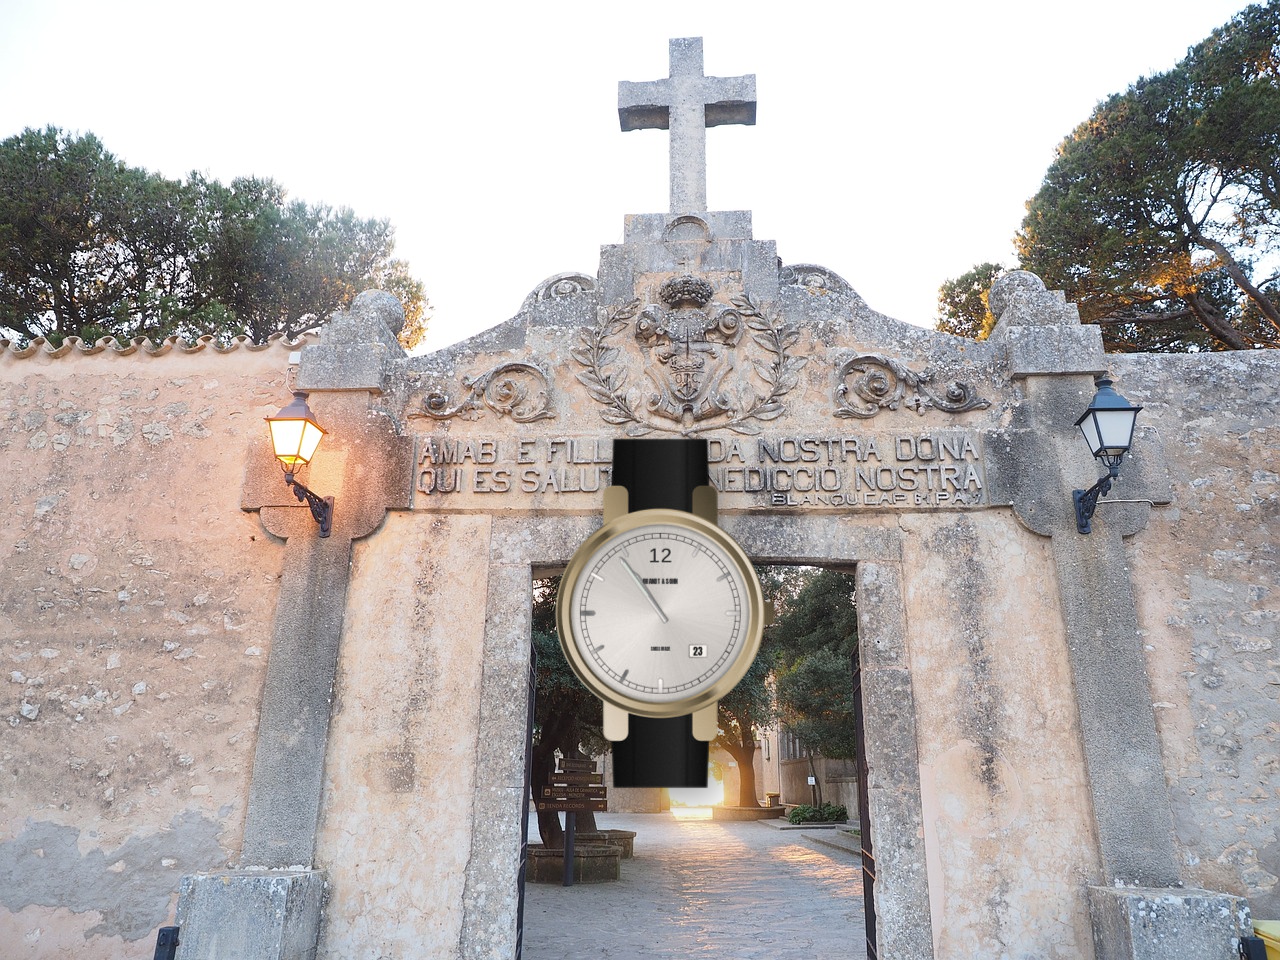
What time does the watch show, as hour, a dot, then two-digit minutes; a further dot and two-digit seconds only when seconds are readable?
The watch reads 10.54
